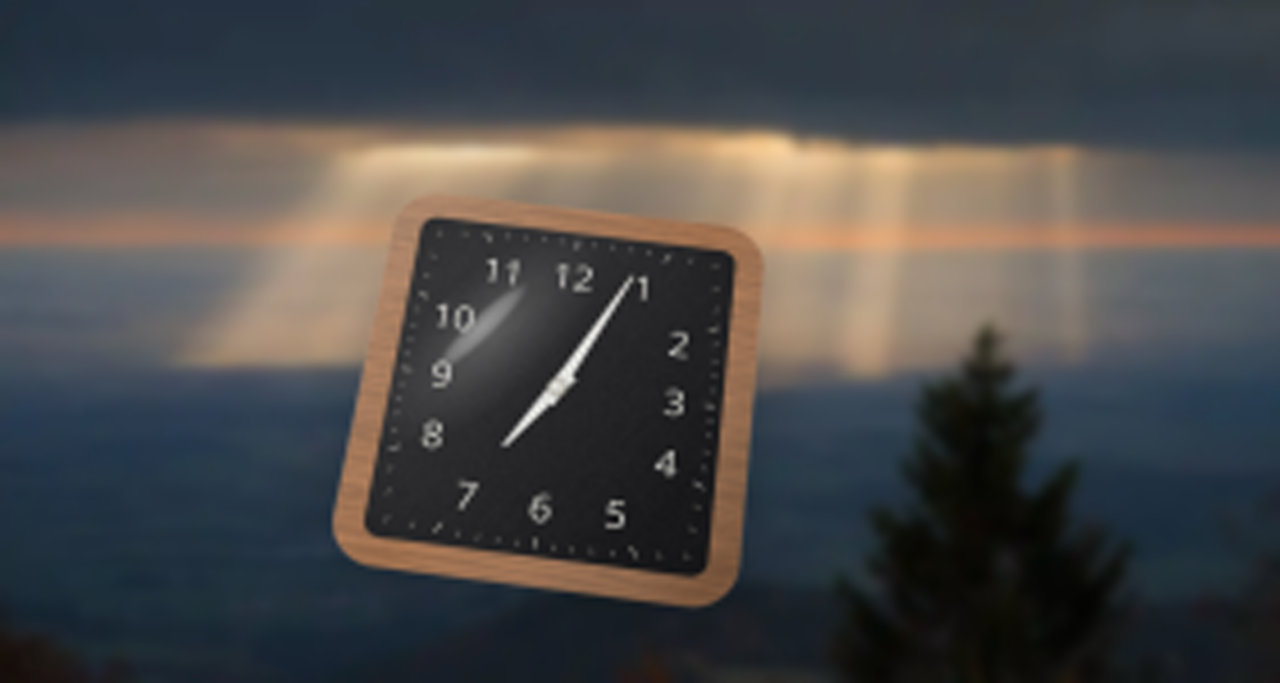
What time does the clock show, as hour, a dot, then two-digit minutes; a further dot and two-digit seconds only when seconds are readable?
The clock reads 7.04
